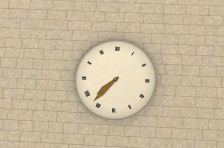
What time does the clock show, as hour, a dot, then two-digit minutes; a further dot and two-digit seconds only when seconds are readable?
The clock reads 7.37
